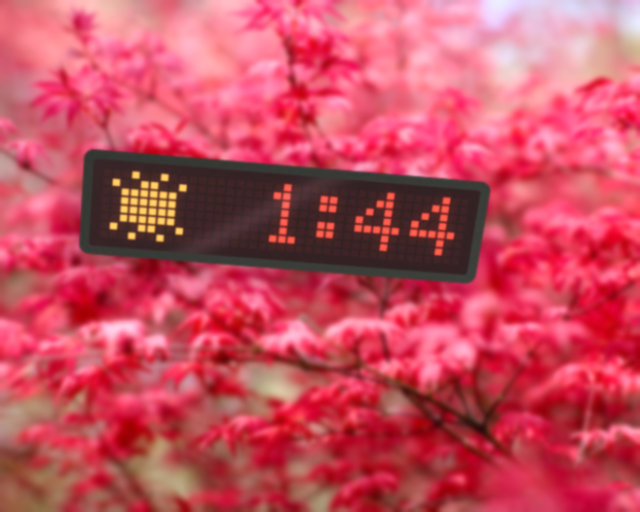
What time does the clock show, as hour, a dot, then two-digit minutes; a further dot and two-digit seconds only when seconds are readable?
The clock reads 1.44
